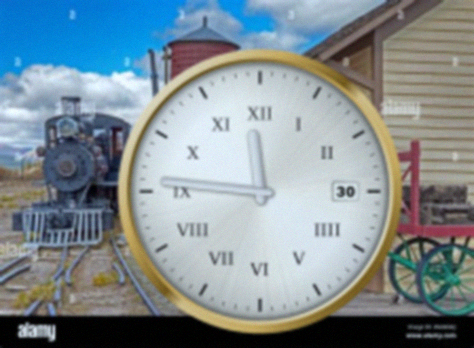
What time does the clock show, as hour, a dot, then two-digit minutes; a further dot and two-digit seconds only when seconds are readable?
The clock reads 11.46
